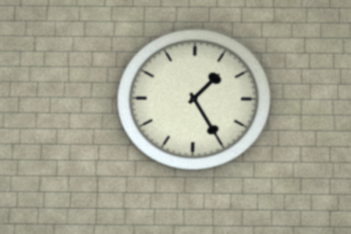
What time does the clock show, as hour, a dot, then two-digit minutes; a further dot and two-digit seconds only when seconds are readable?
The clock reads 1.25
